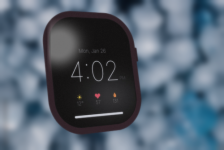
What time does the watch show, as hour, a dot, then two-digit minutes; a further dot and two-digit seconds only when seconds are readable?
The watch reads 4.02
